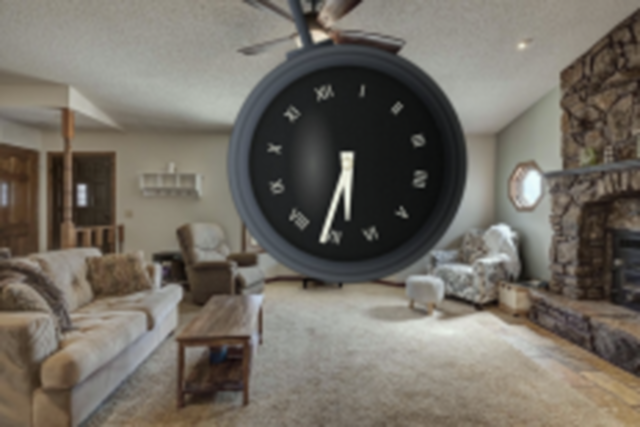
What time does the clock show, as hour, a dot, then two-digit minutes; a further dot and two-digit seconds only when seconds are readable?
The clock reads 6.36
